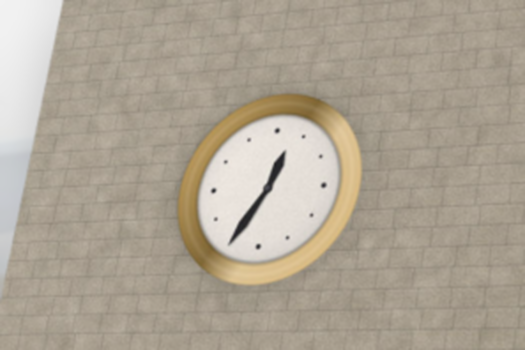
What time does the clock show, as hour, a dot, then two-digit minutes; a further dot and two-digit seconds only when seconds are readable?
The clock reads 12.35
